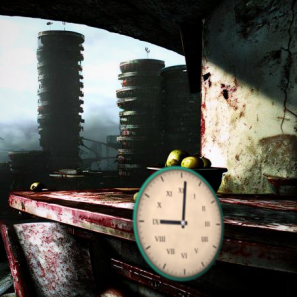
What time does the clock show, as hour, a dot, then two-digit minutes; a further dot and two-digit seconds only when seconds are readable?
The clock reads 9.01
